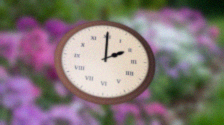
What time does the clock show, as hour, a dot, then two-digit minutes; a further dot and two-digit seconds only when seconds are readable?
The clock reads 2.00
